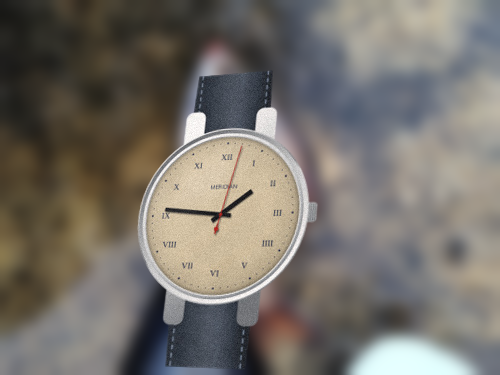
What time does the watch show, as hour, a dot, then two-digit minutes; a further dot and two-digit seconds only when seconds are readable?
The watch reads 1.46.02
